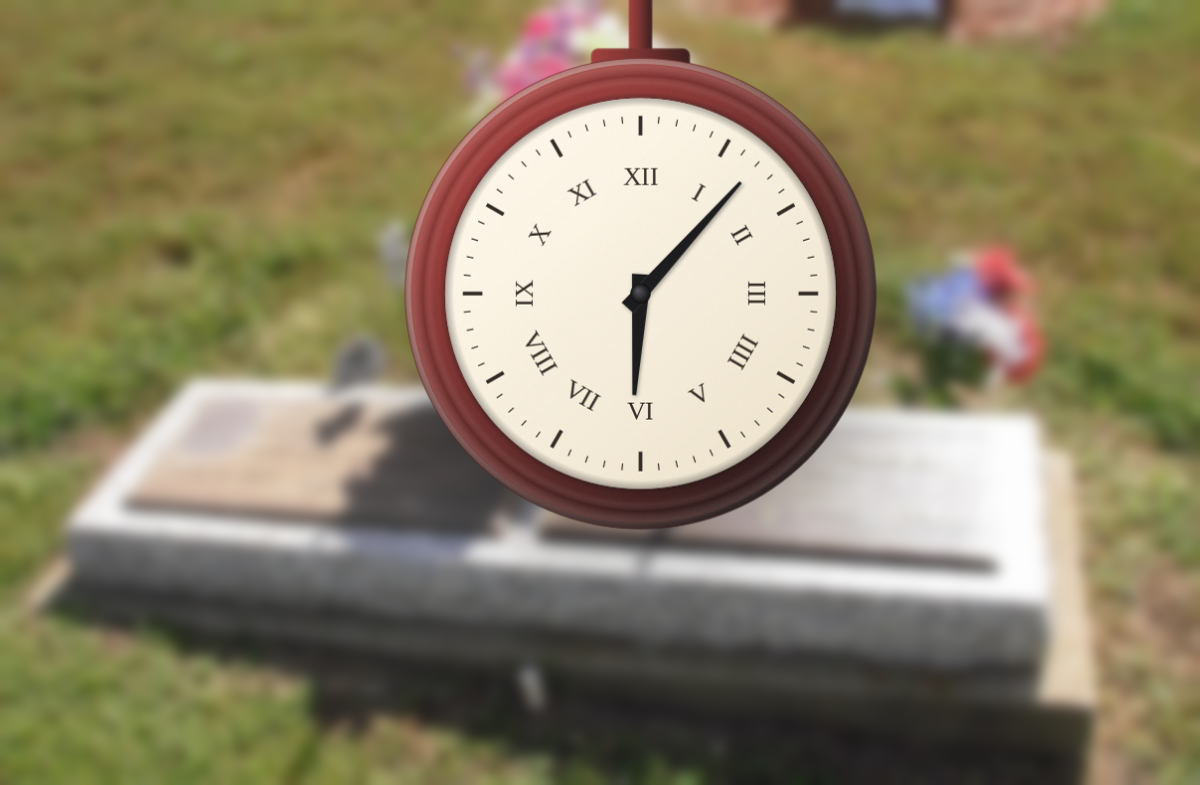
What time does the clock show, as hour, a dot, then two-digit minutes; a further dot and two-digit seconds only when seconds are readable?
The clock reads 6.07
